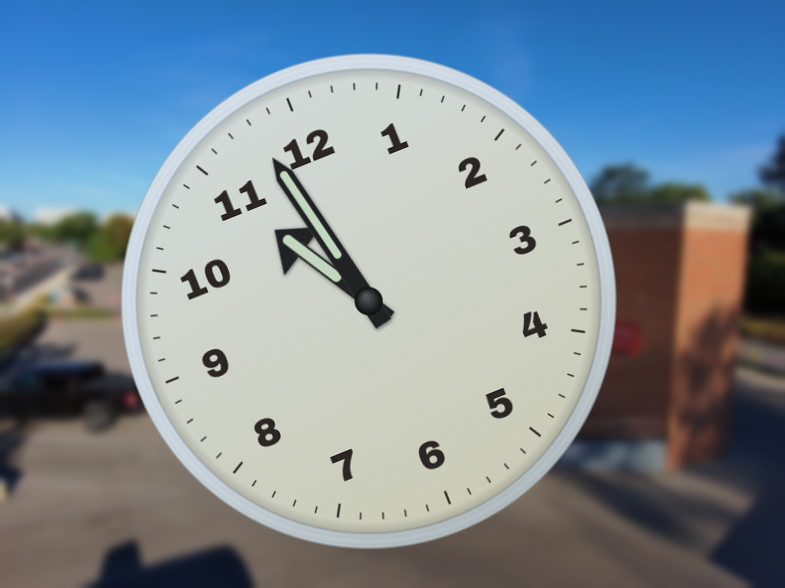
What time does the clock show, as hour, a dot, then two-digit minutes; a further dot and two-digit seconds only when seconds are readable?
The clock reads 10.58
